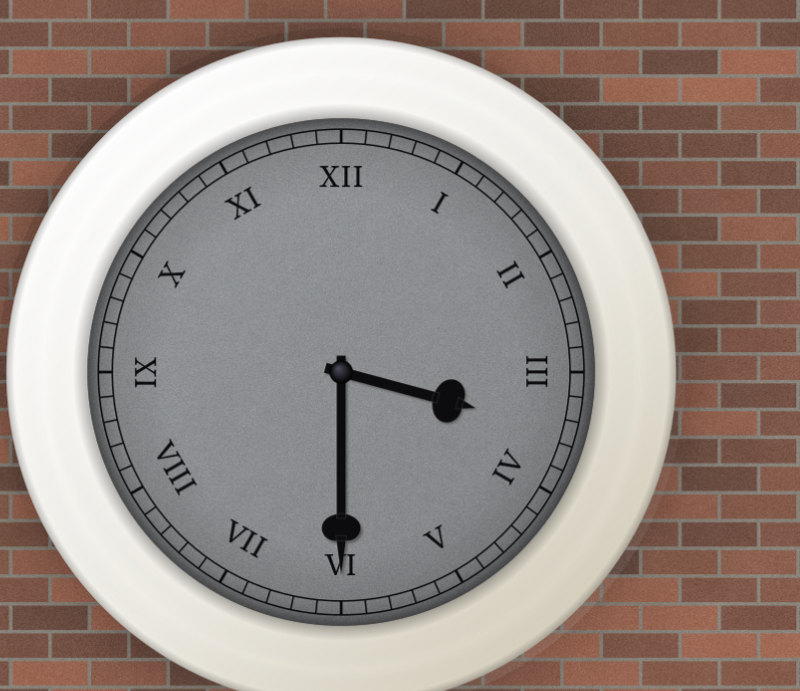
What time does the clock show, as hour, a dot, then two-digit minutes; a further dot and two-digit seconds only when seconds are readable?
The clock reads 3.30
